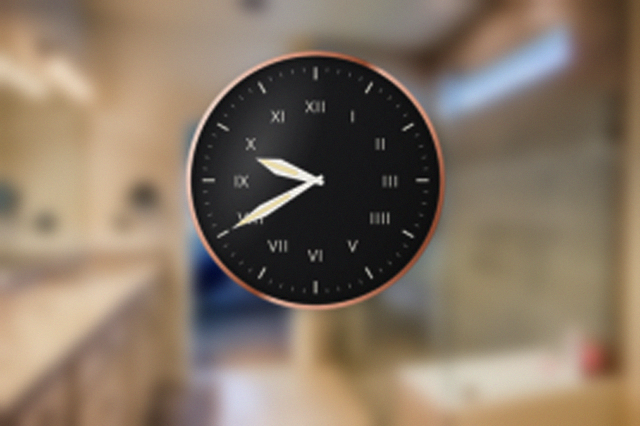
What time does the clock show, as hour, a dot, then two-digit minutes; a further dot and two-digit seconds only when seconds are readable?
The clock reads 9.40
